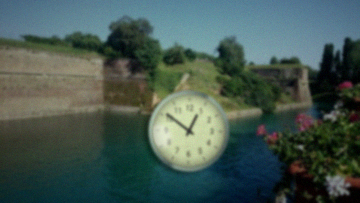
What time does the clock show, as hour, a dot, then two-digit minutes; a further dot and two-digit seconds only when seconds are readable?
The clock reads 12.51
